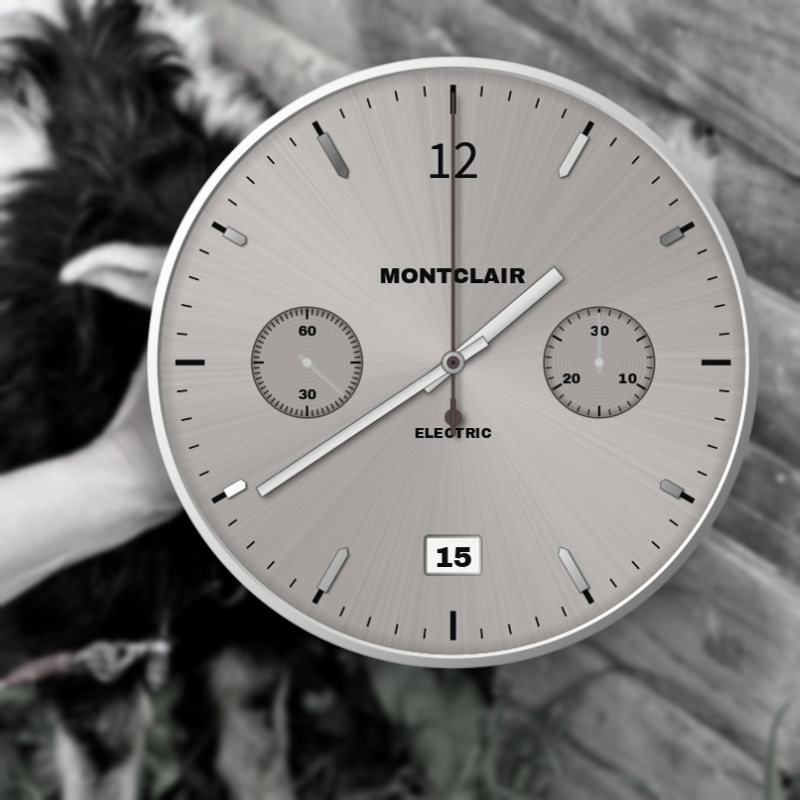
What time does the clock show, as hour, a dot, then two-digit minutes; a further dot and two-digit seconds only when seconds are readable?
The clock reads 1.39.22
